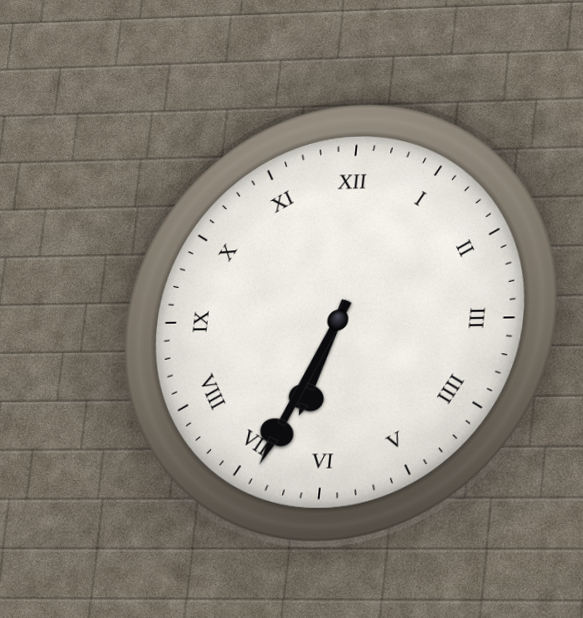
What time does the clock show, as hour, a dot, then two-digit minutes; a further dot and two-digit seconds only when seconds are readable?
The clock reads 6.34
